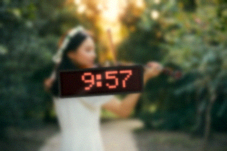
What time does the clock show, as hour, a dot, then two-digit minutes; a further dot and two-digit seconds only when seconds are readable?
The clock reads 9.57
